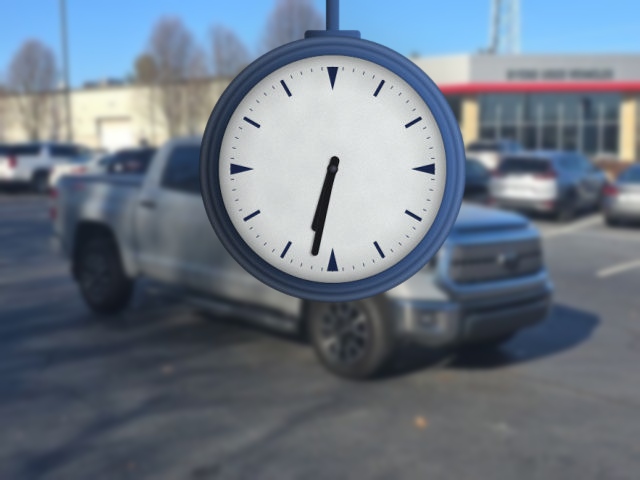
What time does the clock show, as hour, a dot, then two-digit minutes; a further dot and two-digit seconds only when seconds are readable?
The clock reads 6.32
